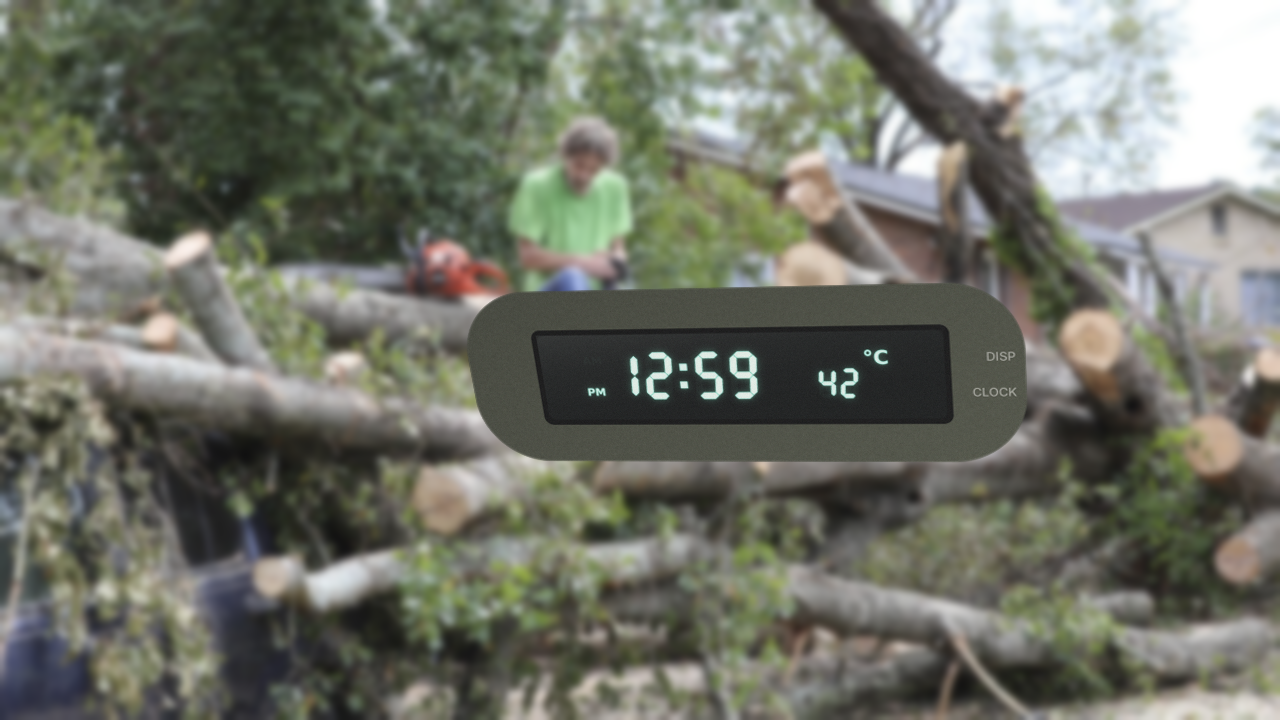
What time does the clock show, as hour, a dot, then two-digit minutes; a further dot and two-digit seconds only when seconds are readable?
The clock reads 12.59
